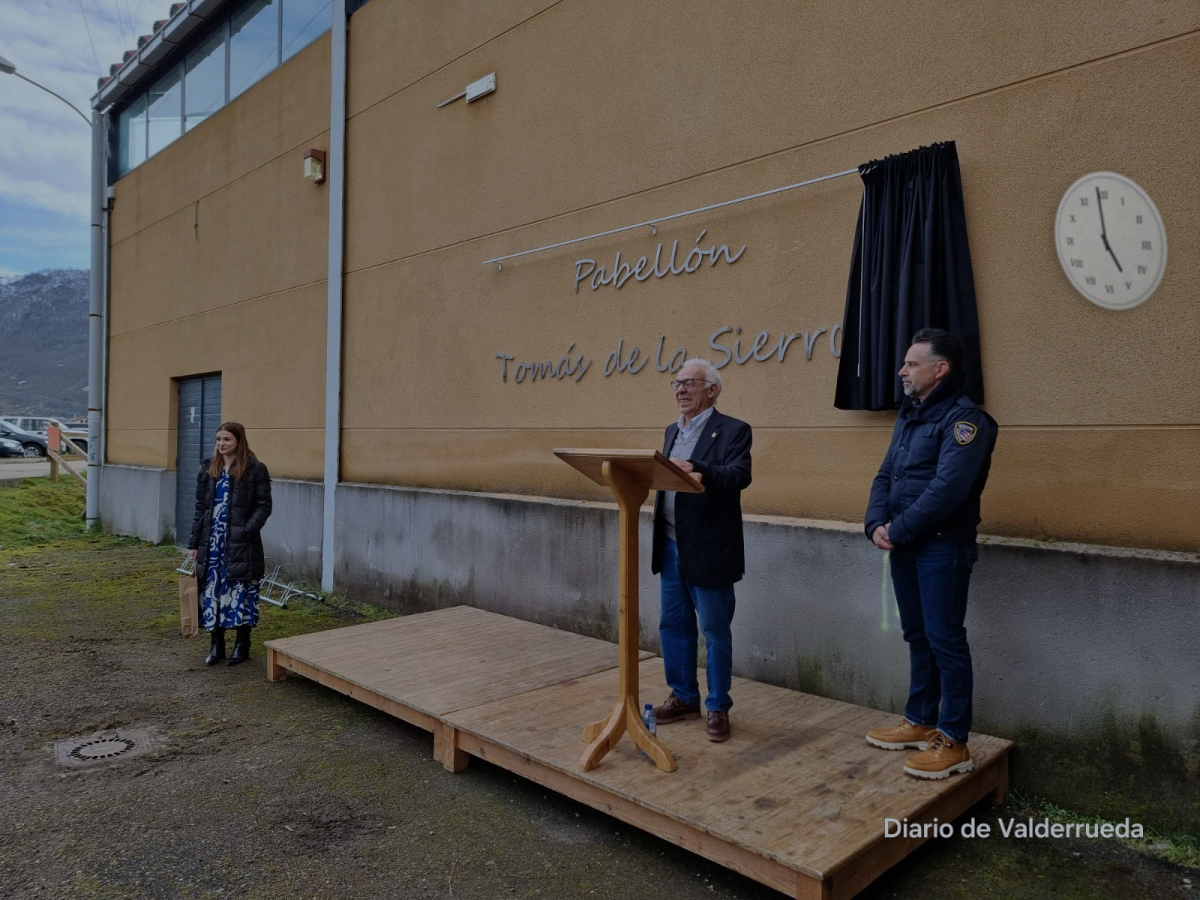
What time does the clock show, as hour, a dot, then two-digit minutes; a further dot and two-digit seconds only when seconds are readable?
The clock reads 4.59
